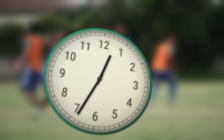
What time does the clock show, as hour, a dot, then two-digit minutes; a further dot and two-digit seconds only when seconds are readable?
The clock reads 12.34
